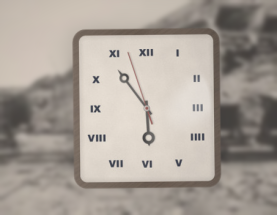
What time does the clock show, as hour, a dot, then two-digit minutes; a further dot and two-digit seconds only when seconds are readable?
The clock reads 5.53.57
